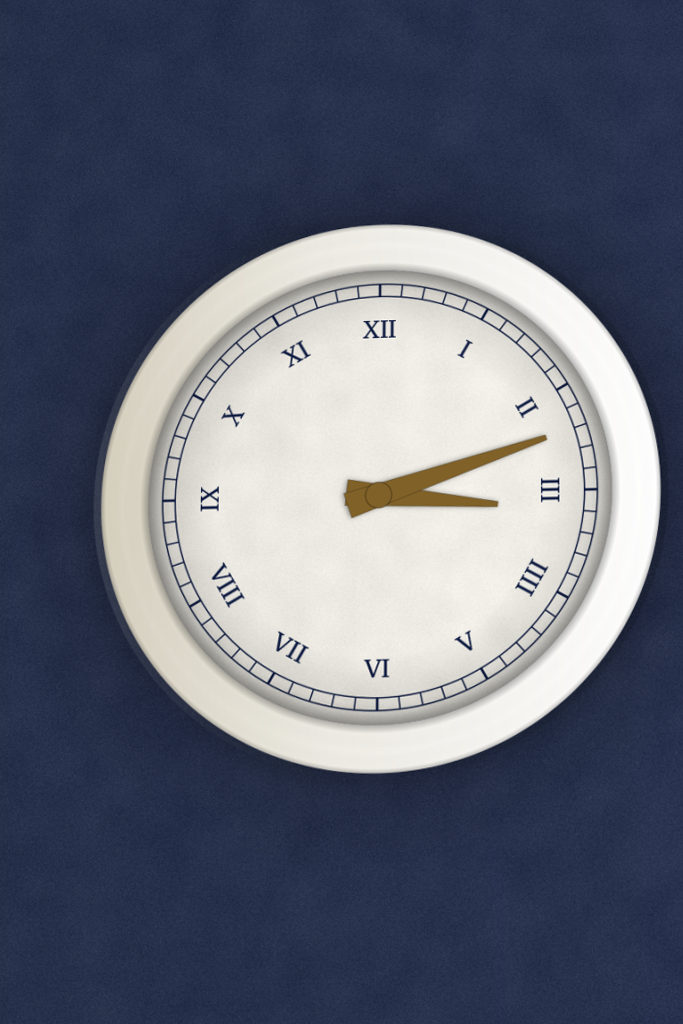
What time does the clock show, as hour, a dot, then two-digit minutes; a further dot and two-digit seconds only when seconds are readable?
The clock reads 3.12
